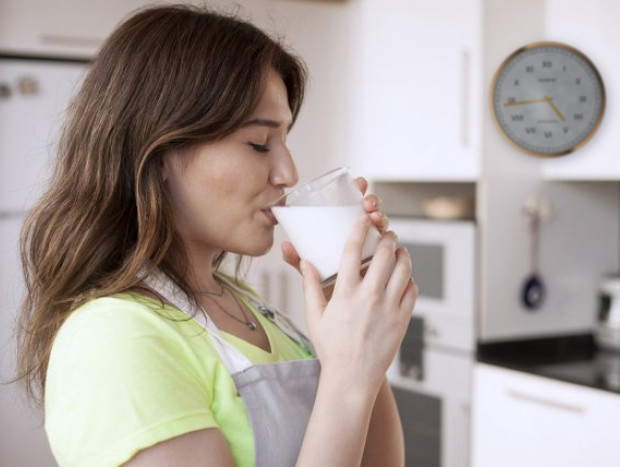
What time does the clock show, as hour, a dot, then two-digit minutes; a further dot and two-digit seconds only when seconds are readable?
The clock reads 4.44
